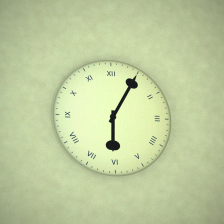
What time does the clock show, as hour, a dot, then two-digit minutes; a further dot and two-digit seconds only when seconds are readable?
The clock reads 6.05
